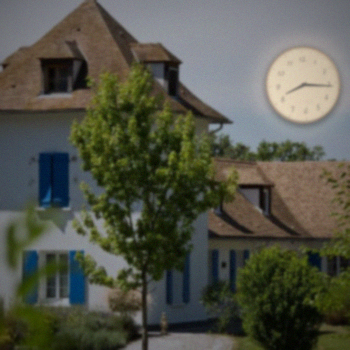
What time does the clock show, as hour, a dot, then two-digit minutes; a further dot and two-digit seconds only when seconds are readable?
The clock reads 8.16
